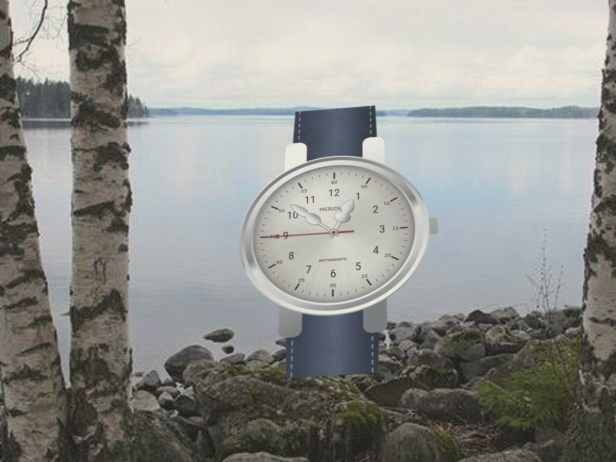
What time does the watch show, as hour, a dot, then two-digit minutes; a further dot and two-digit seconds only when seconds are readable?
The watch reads 12.51.45
